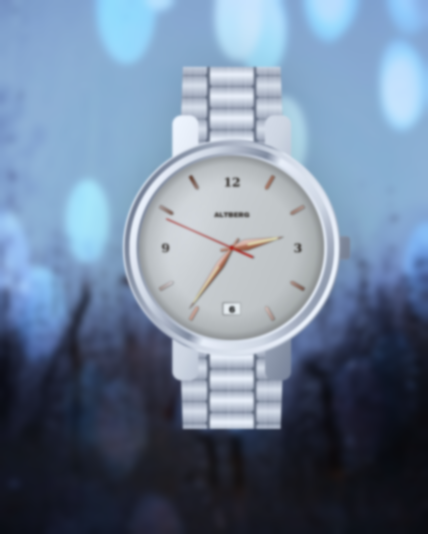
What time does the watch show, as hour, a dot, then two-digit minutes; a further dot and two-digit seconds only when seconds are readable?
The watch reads 2.35.49
